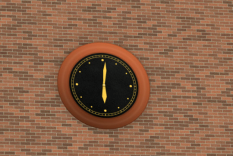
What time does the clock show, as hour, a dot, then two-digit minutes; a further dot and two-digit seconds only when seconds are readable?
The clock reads 6.01
